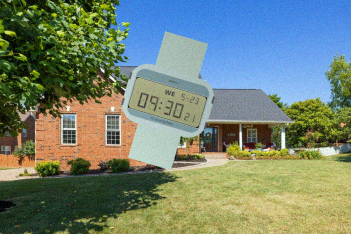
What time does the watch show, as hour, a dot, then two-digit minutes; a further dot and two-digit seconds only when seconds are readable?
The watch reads 9.30.21
